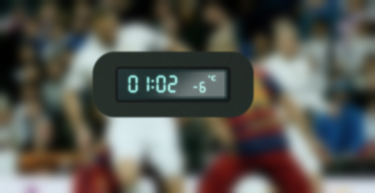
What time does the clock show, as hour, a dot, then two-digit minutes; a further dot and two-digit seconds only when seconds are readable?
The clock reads 1.02
